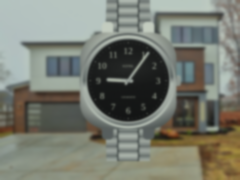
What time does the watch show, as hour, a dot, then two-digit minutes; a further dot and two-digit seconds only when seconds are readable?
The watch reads 9.06
